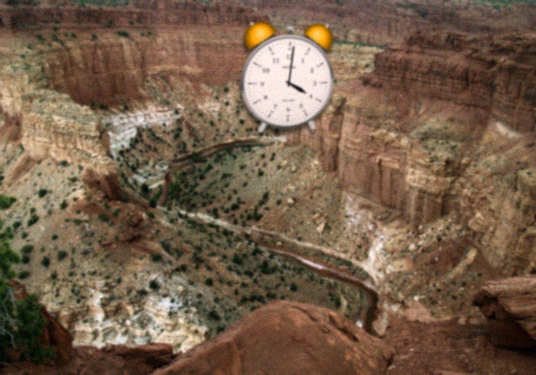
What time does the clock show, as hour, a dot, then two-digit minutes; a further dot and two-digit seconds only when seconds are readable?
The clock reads 4.01
